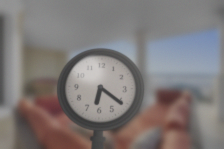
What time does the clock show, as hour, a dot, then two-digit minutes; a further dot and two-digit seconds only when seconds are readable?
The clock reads 6.21
